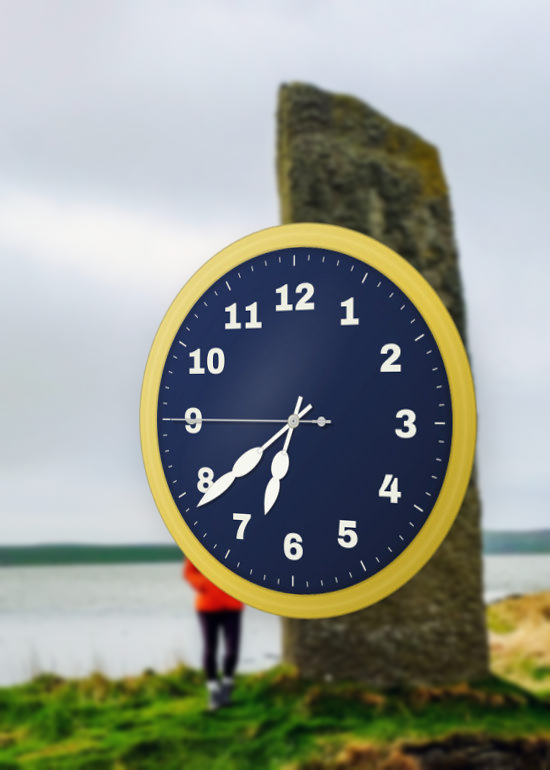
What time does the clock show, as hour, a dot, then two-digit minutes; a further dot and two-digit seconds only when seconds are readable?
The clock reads 6.38.45
